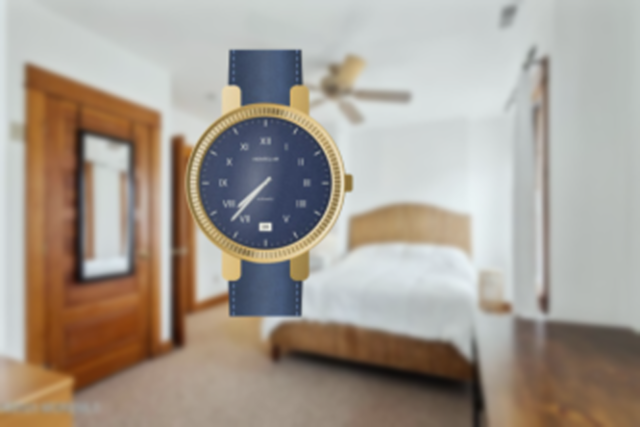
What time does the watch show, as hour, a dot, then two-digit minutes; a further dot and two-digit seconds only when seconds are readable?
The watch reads 7.37
